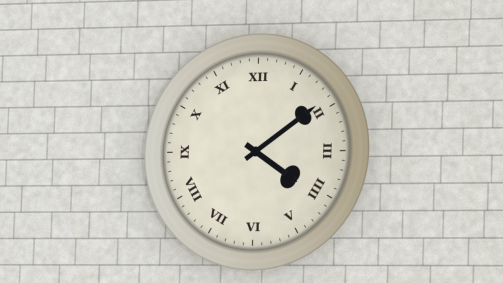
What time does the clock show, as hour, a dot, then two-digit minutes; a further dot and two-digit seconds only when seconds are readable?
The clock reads 4.09
